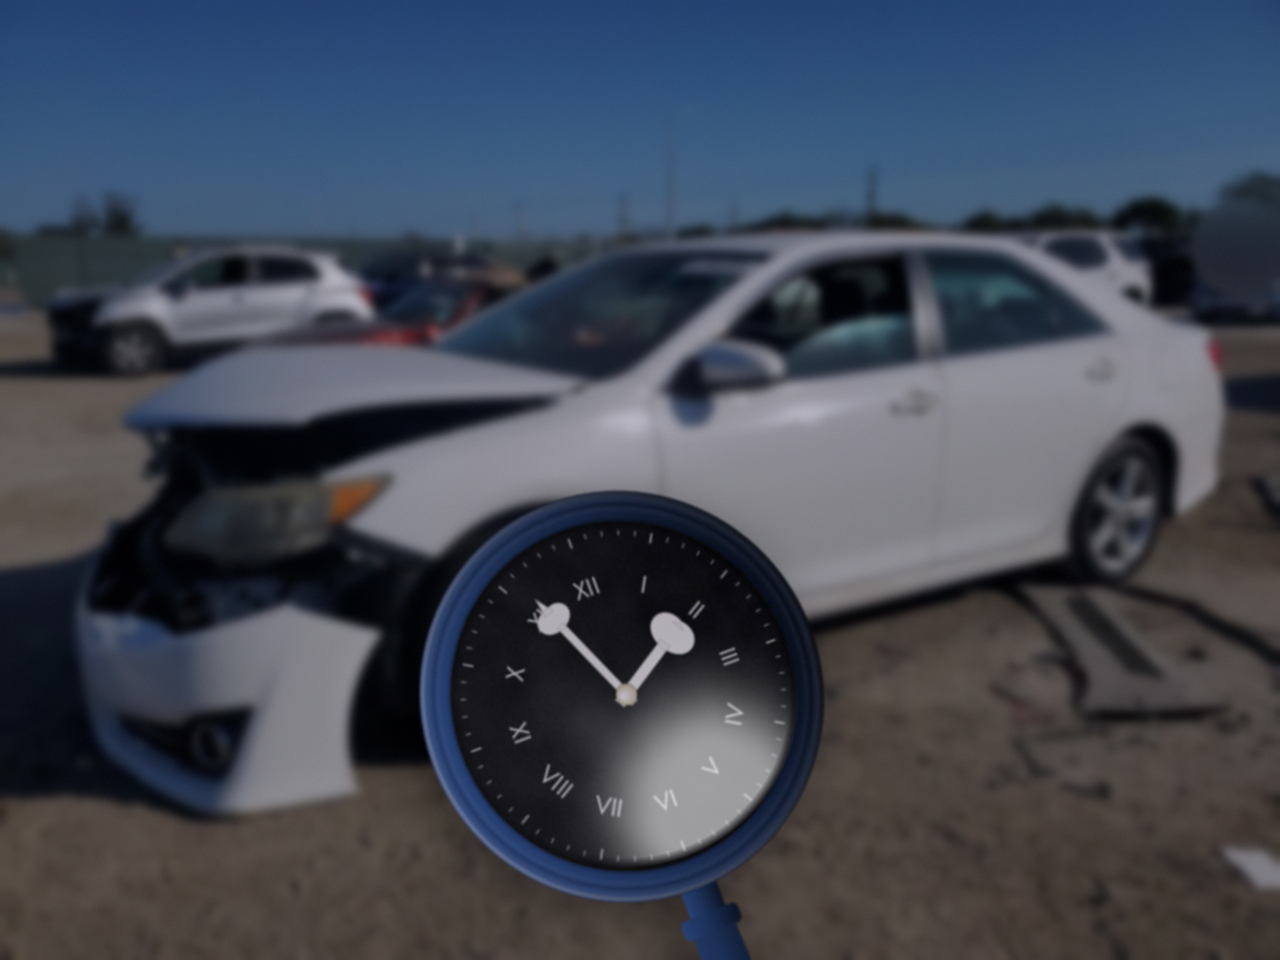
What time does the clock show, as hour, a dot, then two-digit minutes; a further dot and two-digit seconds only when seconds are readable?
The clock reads 1.56
